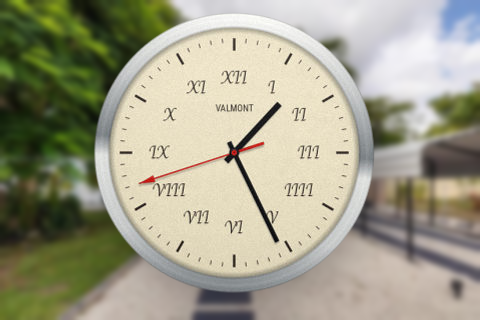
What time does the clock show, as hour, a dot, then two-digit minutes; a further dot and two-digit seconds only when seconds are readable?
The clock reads 1.25.42
